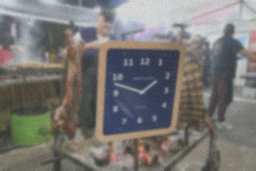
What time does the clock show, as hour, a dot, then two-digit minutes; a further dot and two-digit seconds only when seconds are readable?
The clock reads 1.48
